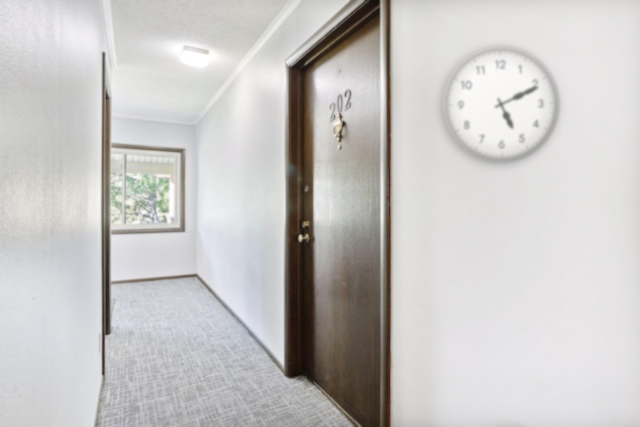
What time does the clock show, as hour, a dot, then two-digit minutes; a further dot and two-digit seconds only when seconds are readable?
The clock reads 5.11
